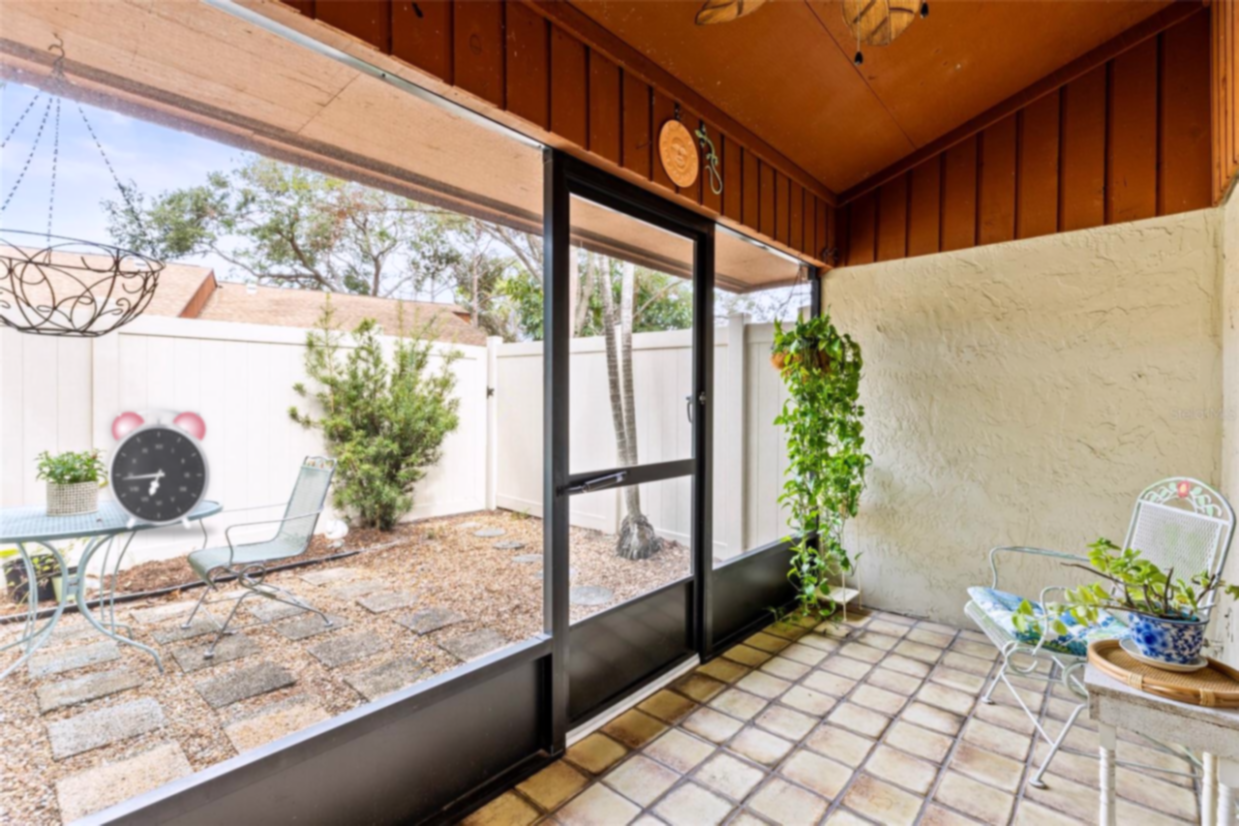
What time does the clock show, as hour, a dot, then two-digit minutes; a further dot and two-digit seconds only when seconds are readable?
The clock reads 6.44
